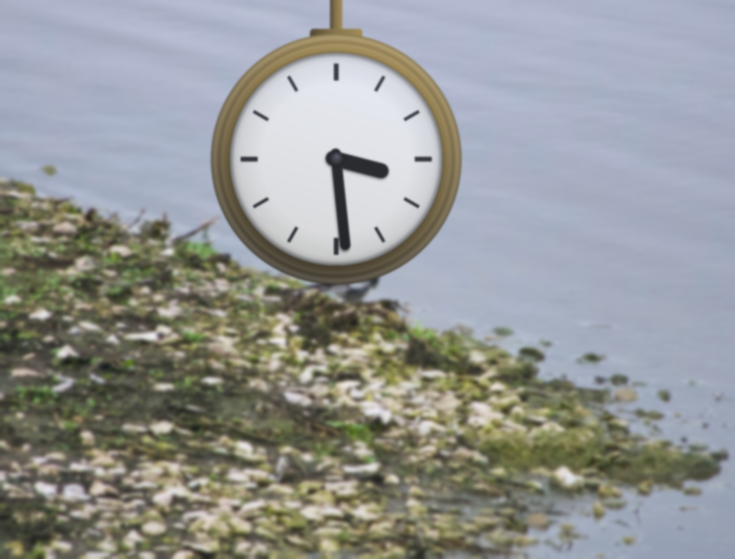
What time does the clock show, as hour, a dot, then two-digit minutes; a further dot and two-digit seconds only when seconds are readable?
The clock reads 3.29
